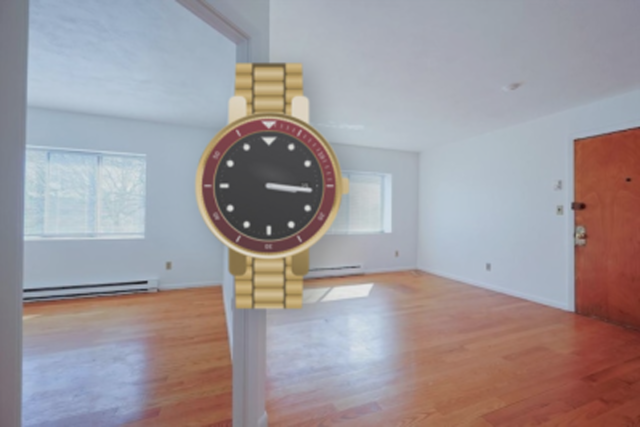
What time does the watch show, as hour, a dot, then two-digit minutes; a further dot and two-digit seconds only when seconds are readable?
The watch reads 3.16
